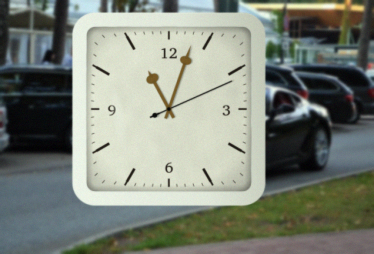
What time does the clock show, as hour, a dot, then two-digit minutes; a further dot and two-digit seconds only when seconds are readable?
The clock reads 11.03.11
